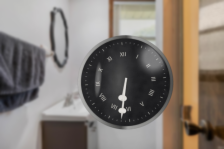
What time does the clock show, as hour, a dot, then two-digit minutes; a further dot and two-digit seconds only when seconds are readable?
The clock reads 6.32
